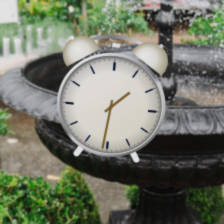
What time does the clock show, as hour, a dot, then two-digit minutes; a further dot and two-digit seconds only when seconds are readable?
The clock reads 1.31
